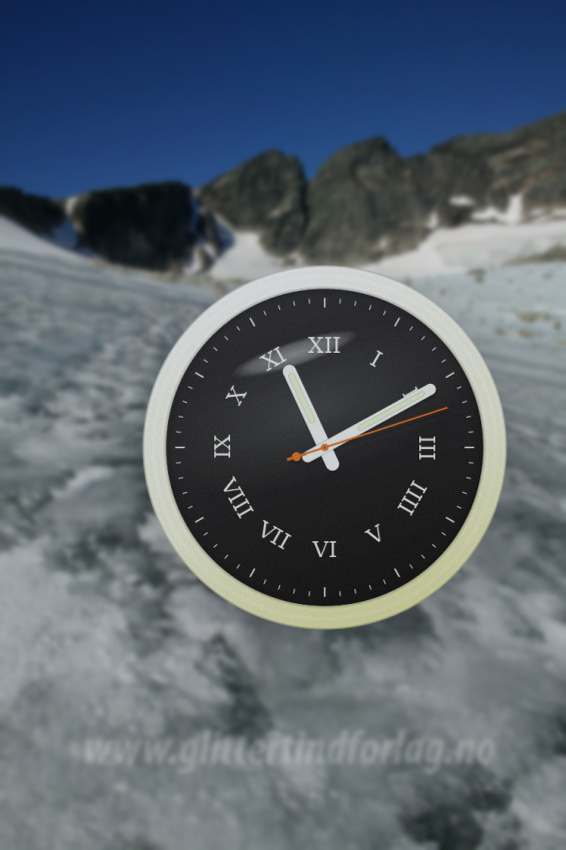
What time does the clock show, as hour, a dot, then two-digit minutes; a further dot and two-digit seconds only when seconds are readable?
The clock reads 11.10.12
